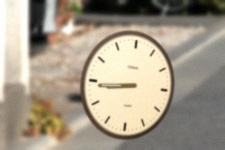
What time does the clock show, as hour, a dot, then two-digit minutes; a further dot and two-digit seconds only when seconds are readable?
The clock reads 8.44
